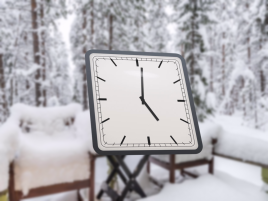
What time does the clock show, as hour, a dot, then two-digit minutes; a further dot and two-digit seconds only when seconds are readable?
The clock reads 5.01
